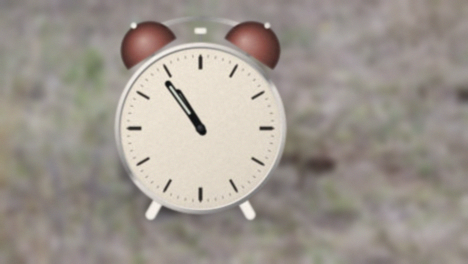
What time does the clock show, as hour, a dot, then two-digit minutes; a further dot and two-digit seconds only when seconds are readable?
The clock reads 10.54
